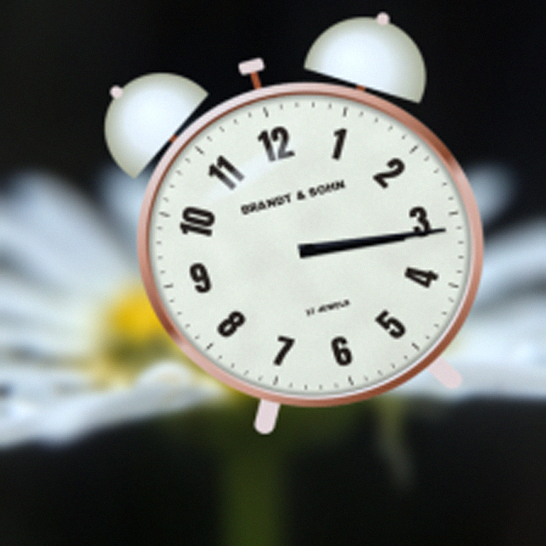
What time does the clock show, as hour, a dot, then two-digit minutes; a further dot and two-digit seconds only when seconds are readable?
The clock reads 3.16
